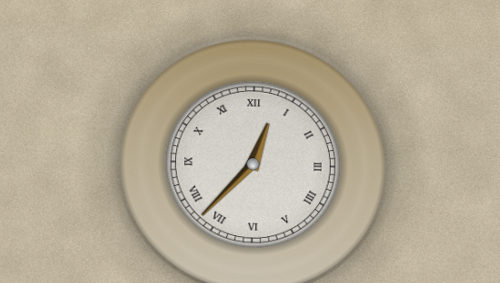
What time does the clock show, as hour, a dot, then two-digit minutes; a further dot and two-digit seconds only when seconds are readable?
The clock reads 12.37
